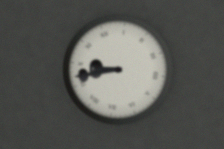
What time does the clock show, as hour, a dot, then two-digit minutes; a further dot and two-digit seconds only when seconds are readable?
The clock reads 9.47
